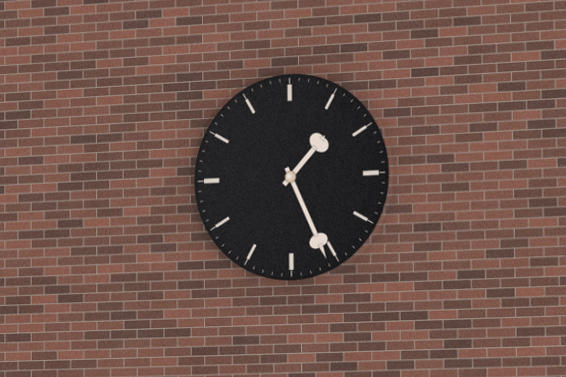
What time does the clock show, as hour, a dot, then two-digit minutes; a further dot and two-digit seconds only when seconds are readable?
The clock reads 1.26
